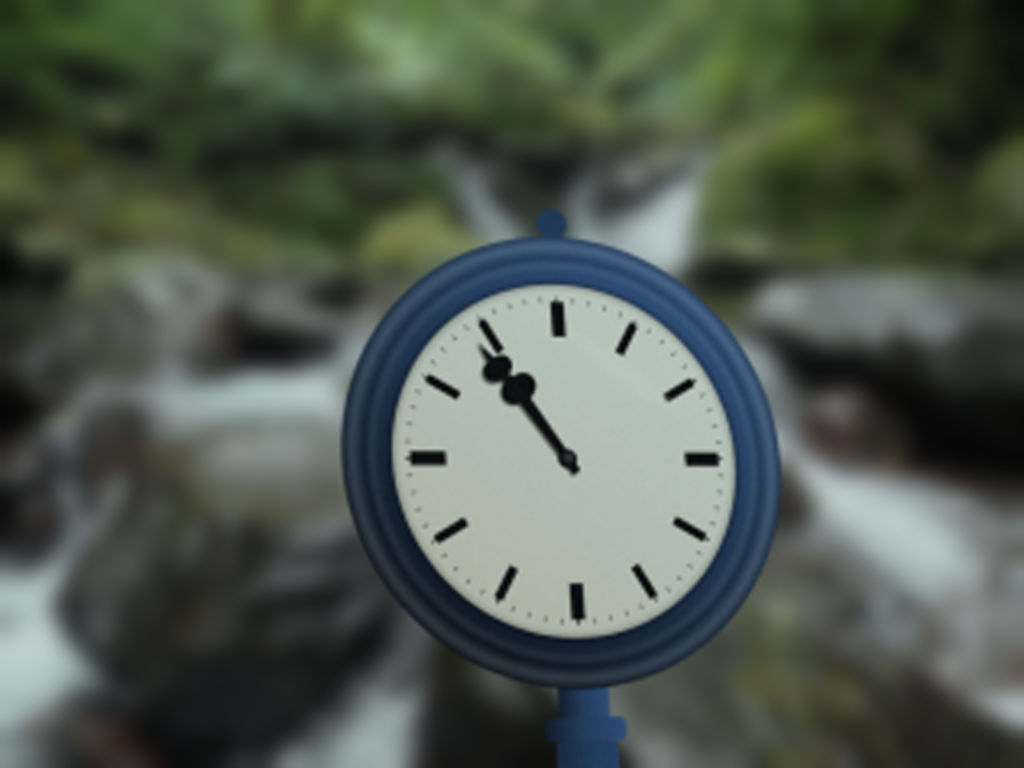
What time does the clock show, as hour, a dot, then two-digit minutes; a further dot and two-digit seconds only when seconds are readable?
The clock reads 10.54
